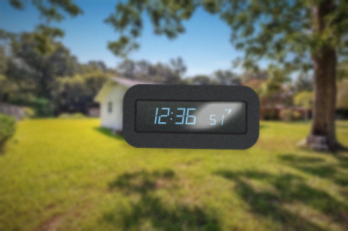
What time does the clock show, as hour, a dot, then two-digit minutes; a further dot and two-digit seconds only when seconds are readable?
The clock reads 12.36
